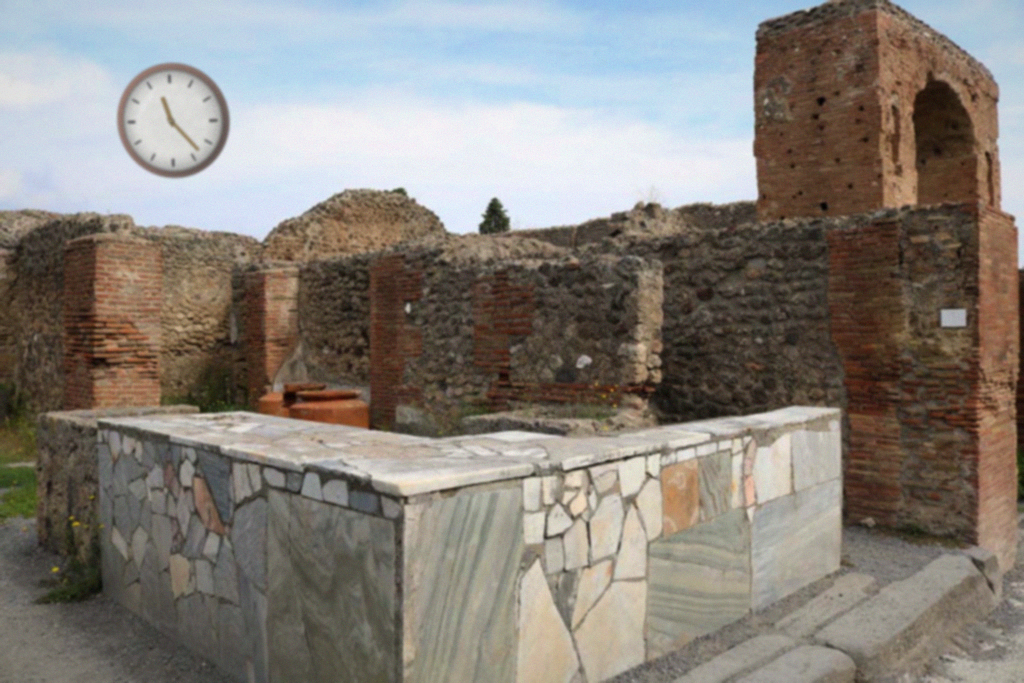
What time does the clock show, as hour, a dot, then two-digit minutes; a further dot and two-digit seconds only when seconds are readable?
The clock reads 11.23
